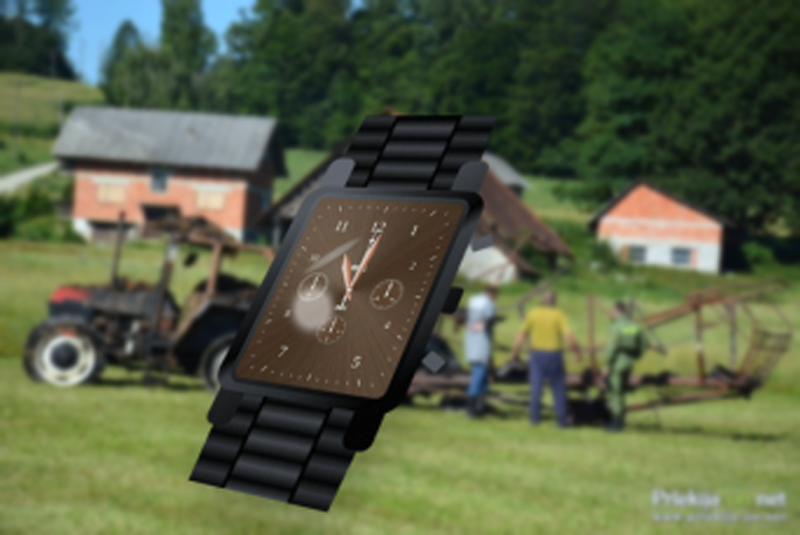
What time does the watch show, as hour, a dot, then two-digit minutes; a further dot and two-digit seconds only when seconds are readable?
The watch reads 11.01
